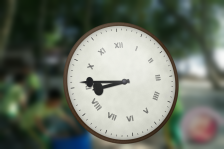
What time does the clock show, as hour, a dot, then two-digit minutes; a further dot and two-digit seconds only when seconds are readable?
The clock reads 8.46
